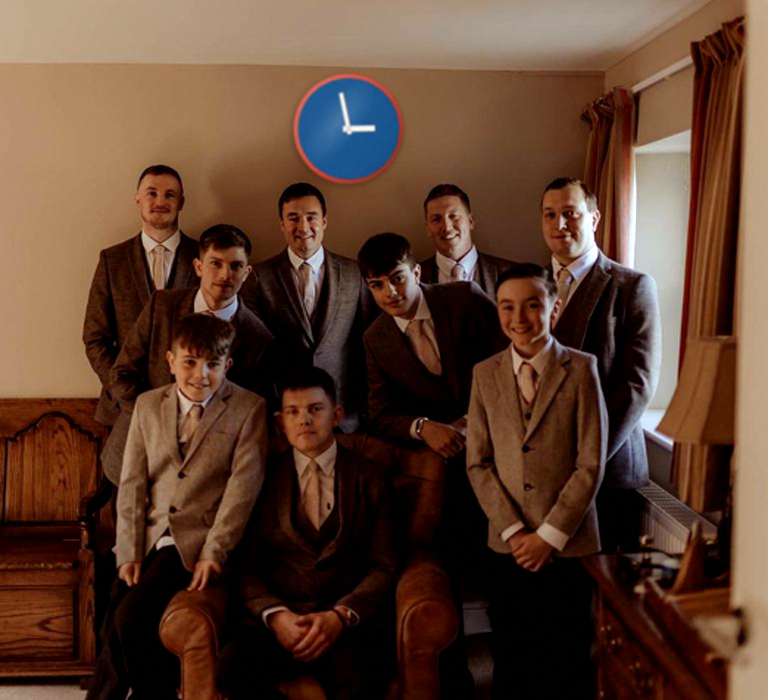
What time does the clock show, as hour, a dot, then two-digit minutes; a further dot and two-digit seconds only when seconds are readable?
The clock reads 2.58
